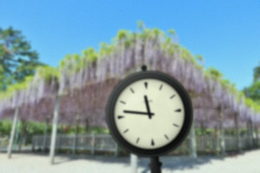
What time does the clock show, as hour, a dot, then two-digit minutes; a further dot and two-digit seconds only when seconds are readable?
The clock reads 11.47
